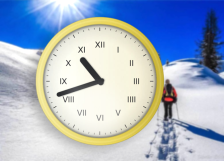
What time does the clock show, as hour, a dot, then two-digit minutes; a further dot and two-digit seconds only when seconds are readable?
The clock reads 10.42
